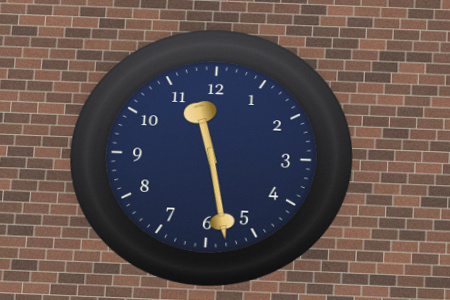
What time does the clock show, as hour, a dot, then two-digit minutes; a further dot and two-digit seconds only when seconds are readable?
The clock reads 11.28
